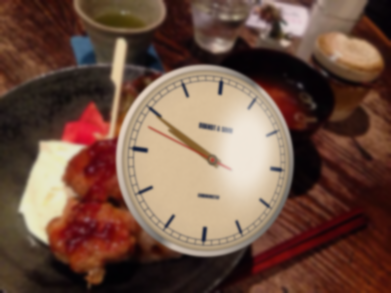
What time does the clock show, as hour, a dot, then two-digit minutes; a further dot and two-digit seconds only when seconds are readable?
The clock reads 9.49.48
